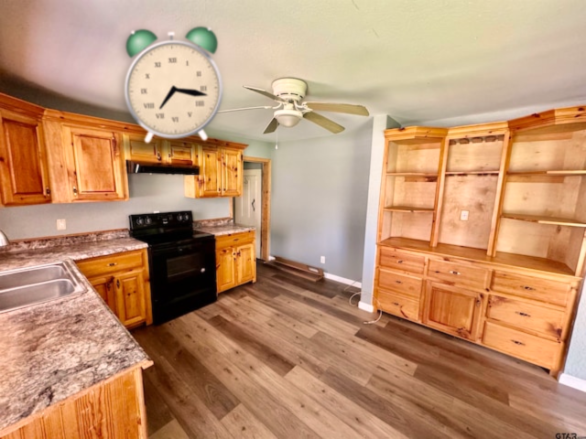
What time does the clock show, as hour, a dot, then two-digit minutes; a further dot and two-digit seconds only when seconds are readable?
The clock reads 7.17
